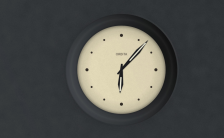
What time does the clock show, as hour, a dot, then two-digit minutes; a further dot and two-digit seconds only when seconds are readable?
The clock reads 6.07
